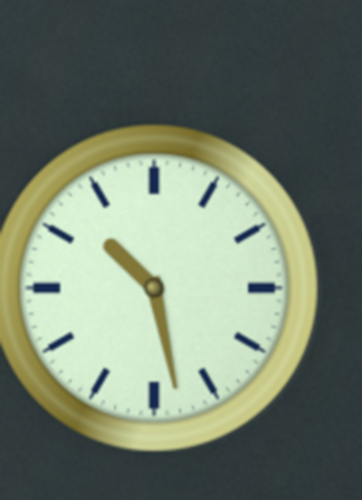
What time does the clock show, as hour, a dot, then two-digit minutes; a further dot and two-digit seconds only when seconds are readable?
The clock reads 10.28
